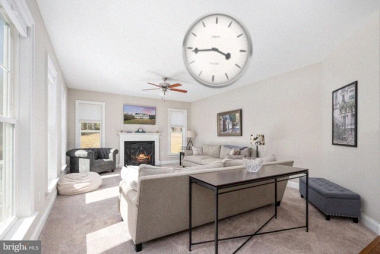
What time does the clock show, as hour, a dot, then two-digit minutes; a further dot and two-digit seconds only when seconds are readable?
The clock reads 3.44
